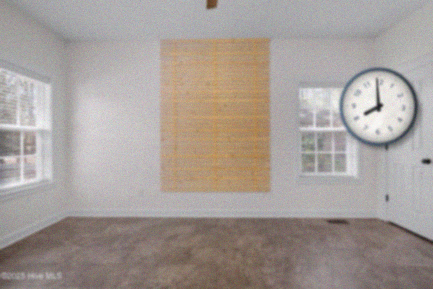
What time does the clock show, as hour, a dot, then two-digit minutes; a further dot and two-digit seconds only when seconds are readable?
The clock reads 7.59
